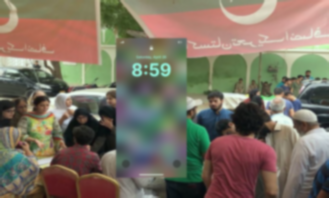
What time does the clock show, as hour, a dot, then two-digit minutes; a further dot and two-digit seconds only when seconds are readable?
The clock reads 8.59
